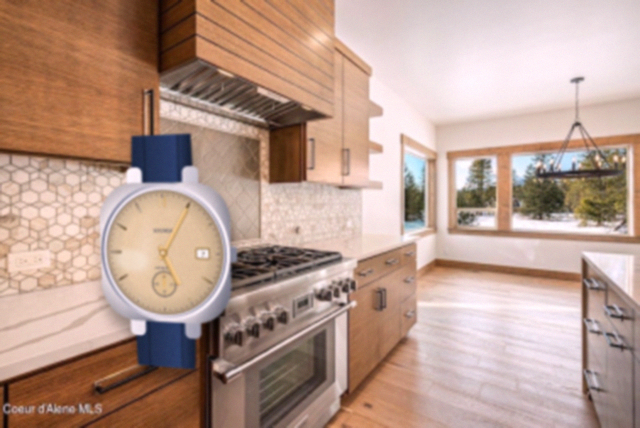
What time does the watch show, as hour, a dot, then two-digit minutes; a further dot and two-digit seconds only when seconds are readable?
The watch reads 5.05
